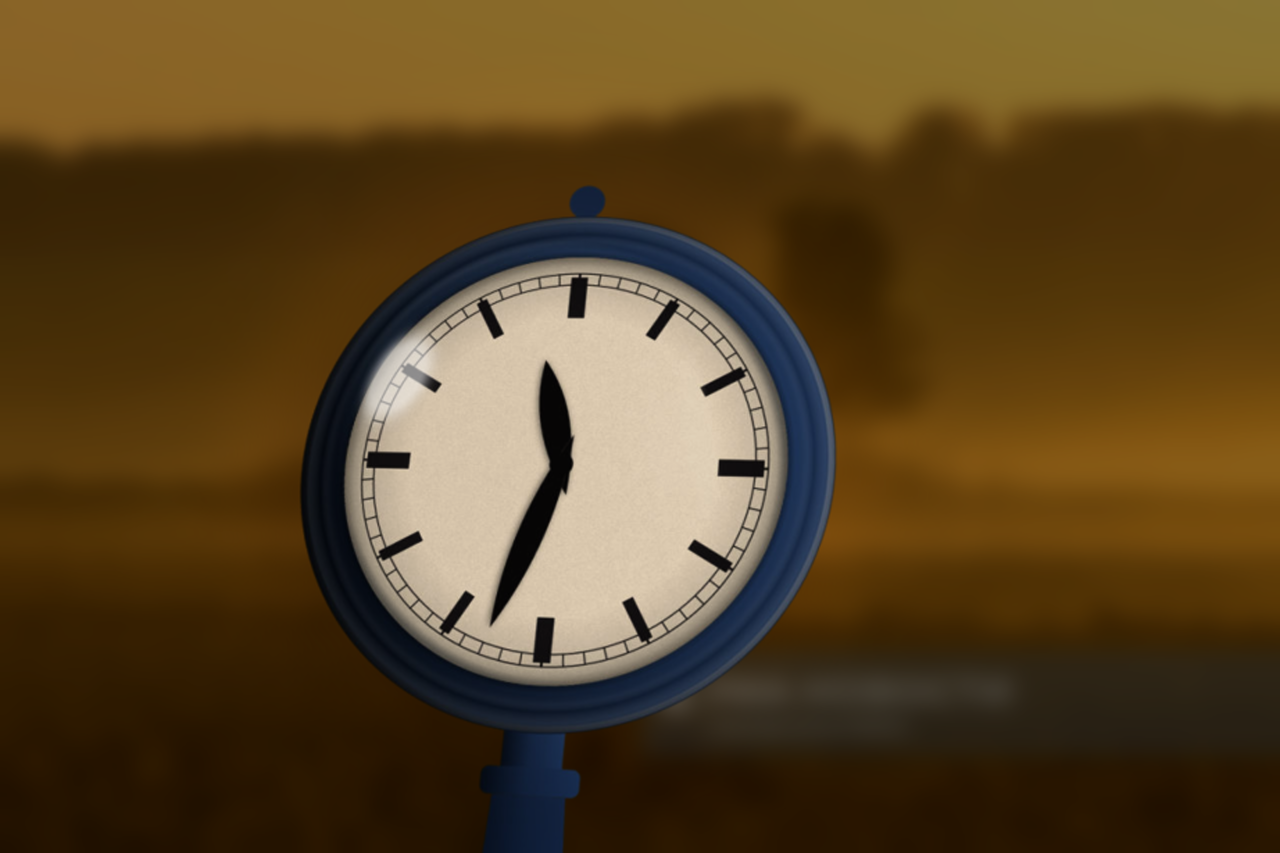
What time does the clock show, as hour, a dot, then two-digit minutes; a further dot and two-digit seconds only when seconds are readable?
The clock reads 11.33
